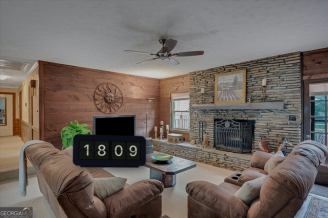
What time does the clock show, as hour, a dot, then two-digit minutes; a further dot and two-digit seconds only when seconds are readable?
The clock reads 18.09
